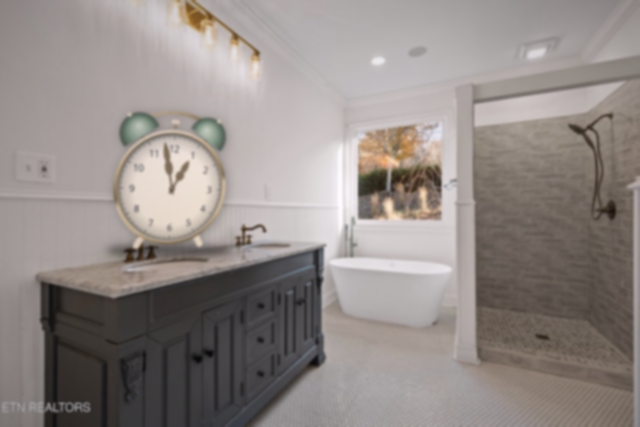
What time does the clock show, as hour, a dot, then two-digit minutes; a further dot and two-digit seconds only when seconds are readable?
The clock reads 12.58
